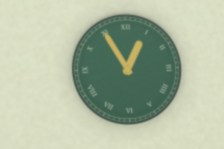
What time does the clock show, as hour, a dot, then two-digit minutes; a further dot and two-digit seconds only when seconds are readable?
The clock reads 12.55
